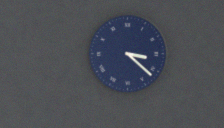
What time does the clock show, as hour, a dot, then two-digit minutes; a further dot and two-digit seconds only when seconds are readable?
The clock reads 3.22
